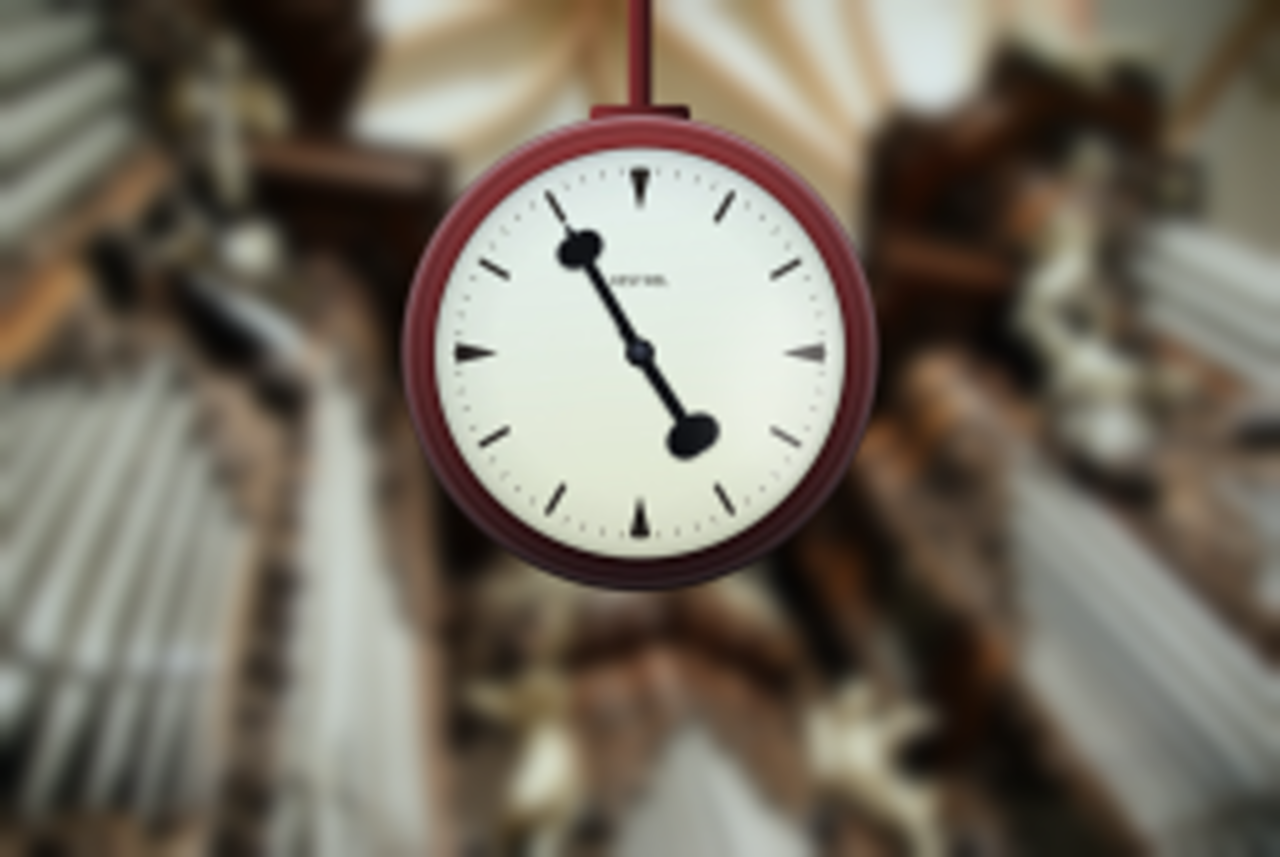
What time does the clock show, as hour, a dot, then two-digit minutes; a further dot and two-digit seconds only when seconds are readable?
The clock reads 4.55
